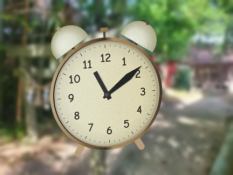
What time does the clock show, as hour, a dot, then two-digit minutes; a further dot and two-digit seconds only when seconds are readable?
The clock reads 11.09
